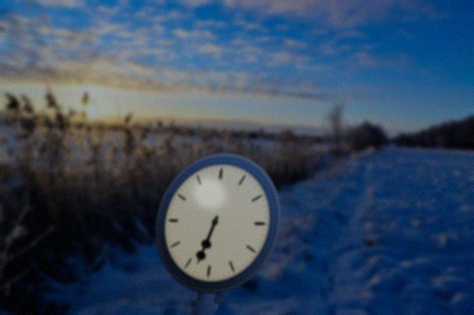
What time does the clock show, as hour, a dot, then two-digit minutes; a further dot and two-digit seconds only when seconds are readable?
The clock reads 6.33
